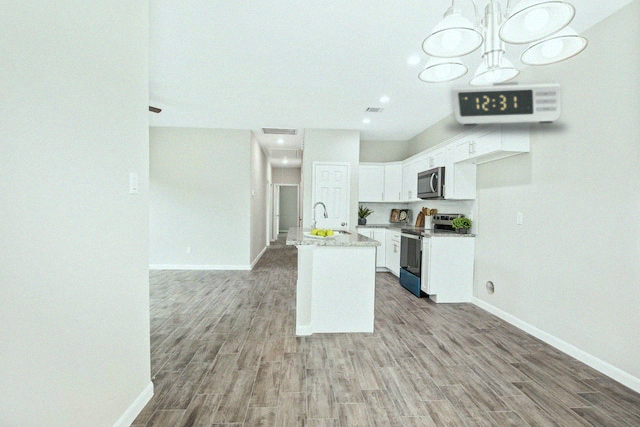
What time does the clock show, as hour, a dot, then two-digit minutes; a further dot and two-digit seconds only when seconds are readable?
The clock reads 12.31
